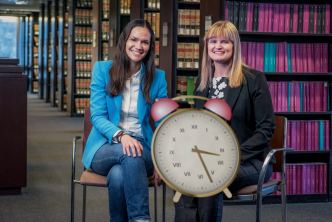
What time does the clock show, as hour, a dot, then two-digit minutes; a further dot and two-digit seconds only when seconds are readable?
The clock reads 3.27
